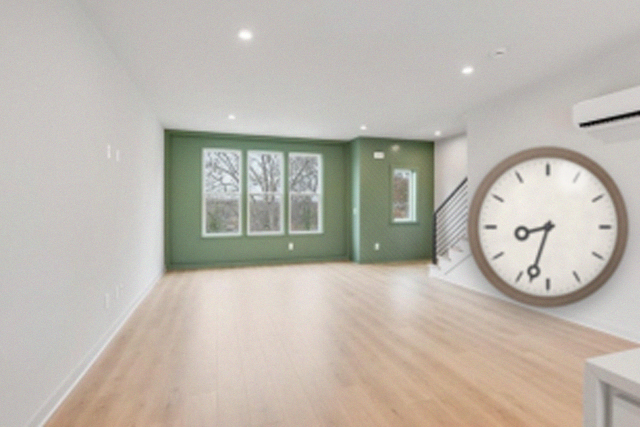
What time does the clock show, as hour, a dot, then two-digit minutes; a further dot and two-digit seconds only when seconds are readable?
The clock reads 8.33
